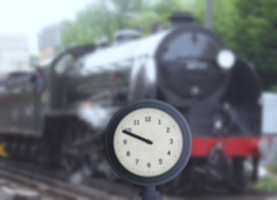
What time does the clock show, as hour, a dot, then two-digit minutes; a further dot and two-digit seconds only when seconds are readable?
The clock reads 9.49
